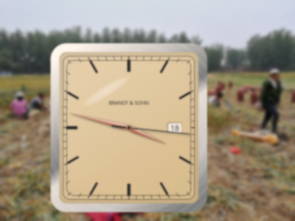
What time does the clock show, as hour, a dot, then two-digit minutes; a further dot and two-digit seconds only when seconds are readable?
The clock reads 3.47.16
